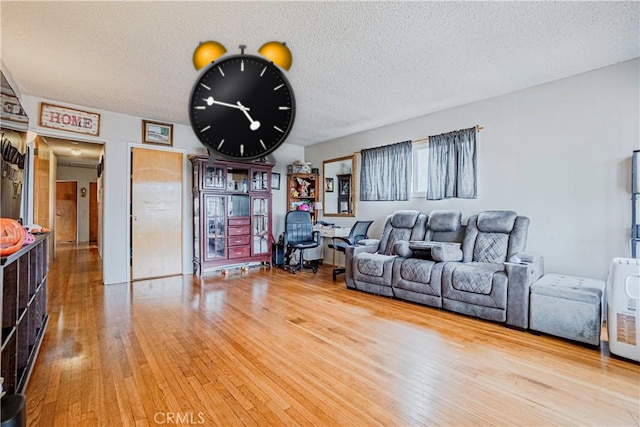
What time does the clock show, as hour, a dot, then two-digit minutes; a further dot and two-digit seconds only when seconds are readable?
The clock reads 4.47
